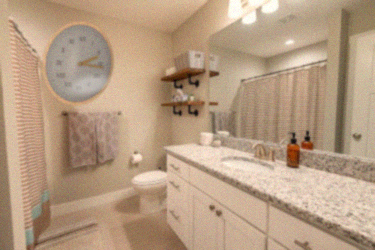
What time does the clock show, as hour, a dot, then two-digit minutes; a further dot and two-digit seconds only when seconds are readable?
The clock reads 2.16
